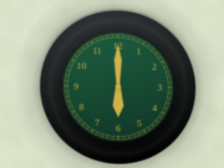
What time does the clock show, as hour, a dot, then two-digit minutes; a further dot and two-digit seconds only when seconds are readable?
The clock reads 6.00
